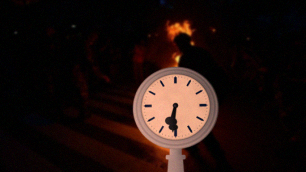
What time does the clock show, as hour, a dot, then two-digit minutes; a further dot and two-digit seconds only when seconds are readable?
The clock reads 6.31
